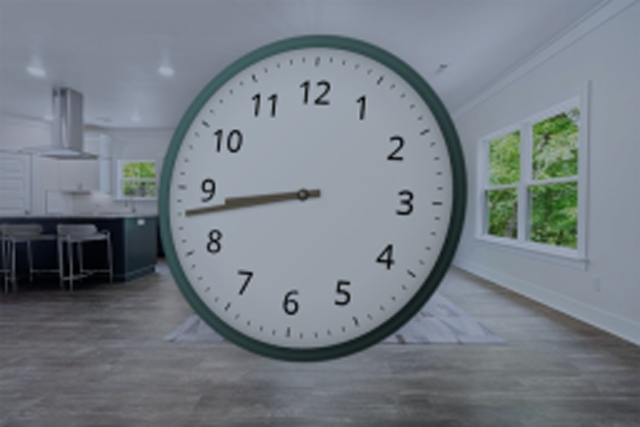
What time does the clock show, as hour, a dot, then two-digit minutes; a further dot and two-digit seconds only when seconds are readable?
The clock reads 8.43
